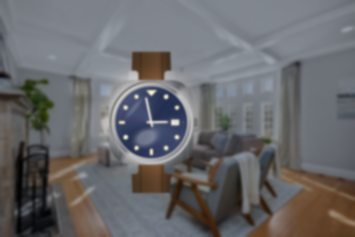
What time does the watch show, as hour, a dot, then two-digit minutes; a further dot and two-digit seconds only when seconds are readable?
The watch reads 2.58
